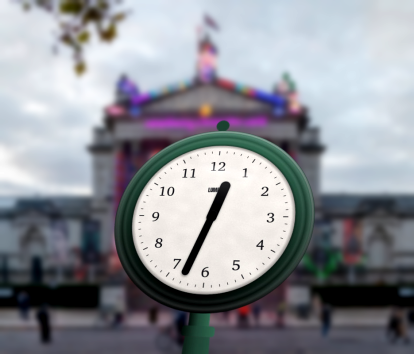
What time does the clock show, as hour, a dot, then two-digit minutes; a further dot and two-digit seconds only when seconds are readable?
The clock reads 12.33
